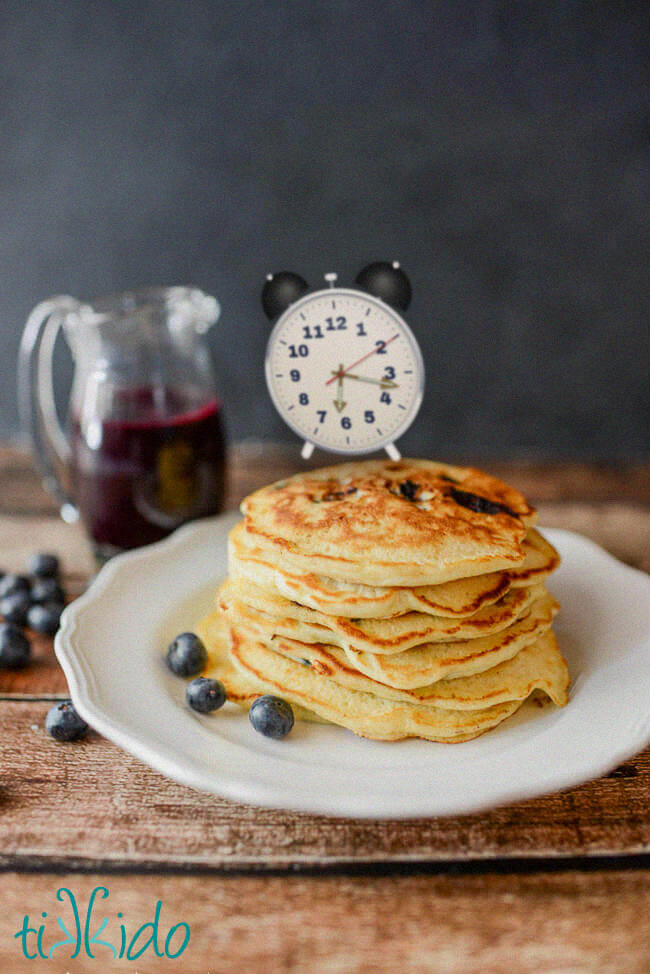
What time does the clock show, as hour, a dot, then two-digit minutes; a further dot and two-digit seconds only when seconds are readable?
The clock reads 6.17.10
